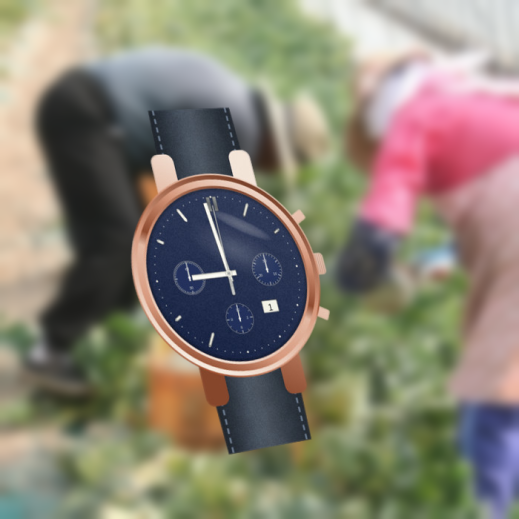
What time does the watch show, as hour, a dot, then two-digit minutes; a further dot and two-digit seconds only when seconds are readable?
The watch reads 8.59
